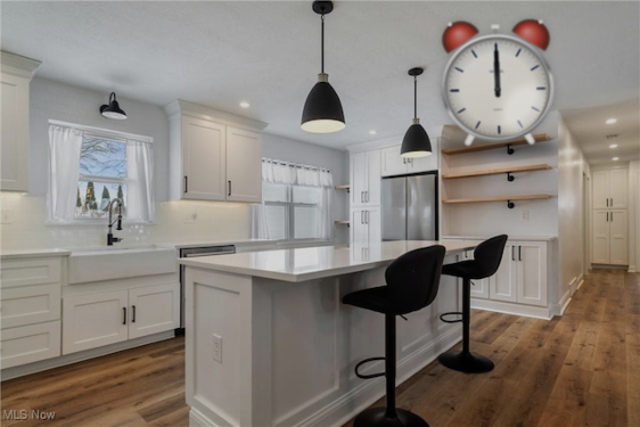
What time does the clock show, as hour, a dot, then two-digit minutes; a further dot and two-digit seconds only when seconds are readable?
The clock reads 12.00
